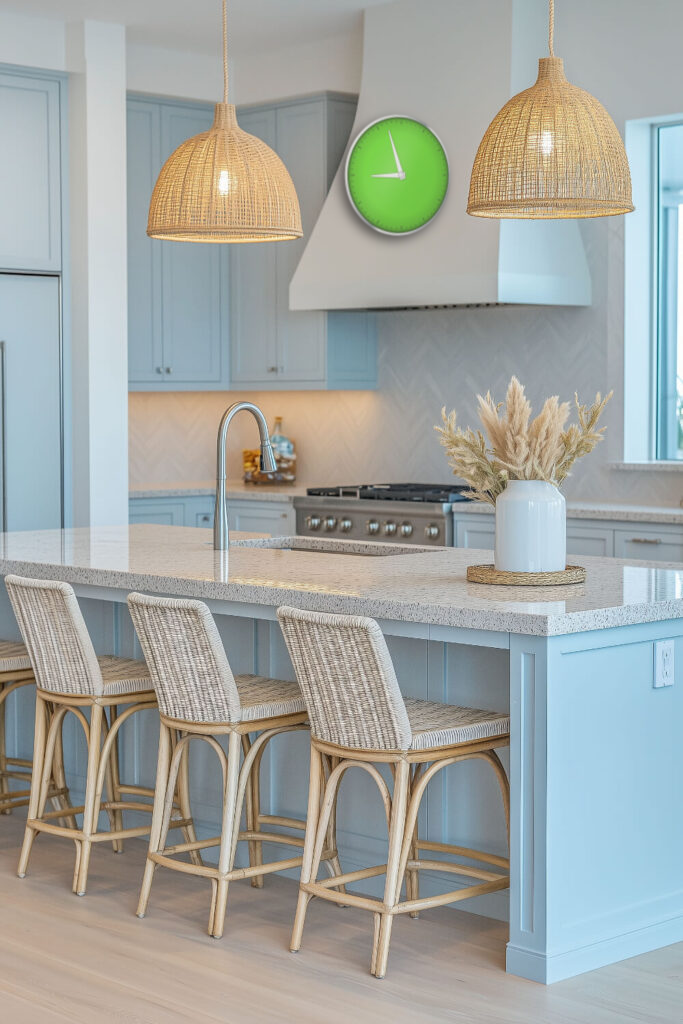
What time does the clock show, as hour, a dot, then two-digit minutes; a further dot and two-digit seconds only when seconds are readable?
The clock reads 8.57
